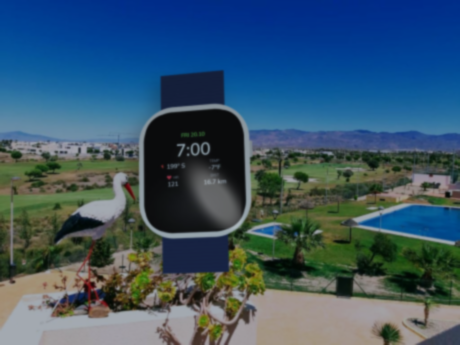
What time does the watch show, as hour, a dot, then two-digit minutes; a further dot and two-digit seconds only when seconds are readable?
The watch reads 7.00
